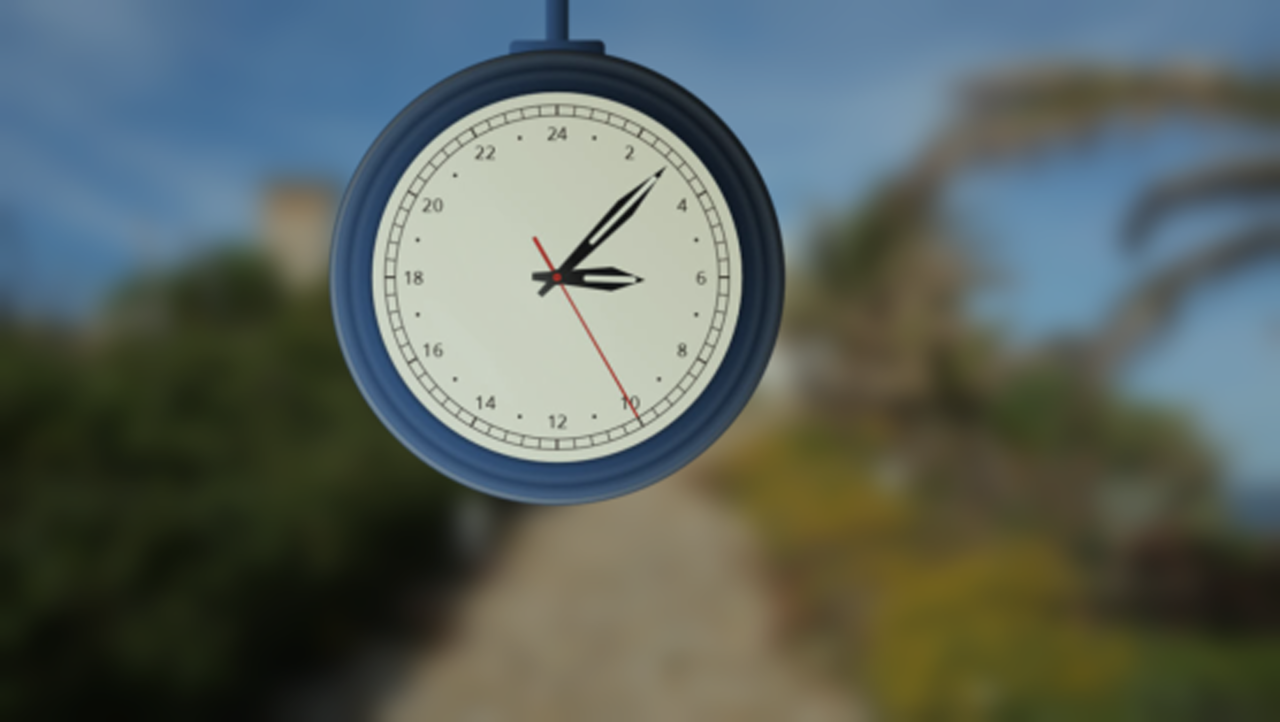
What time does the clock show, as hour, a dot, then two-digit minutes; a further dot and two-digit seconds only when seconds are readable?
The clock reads 6.07.25
